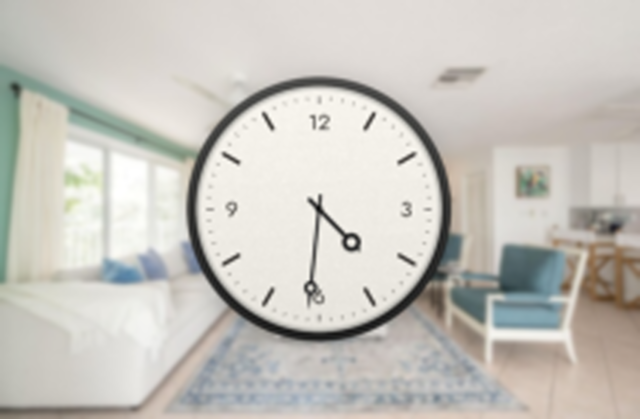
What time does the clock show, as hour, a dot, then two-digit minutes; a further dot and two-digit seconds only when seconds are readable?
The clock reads 4.31
